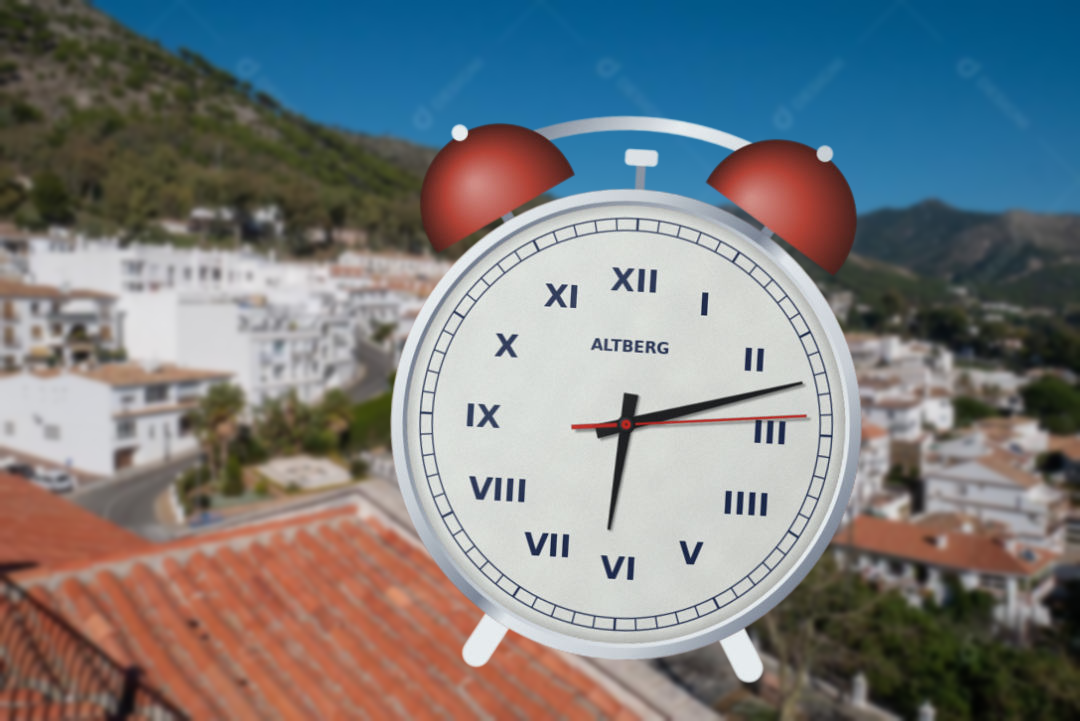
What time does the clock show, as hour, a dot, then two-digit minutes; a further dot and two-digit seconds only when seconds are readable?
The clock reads 6.12.14
